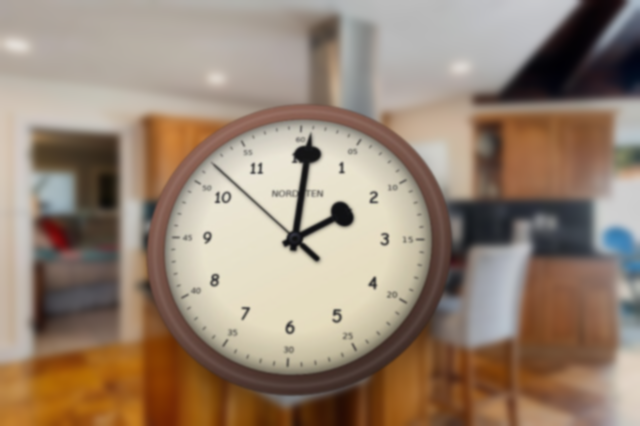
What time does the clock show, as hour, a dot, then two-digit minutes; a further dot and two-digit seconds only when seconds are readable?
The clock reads 2.00.52
